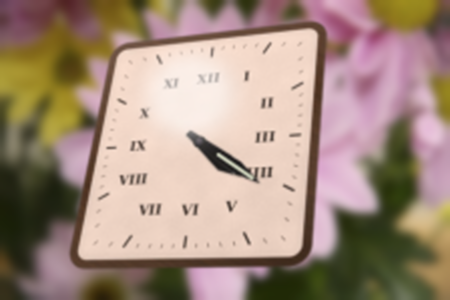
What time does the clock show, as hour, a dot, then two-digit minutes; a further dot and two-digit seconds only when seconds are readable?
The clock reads 4.21
